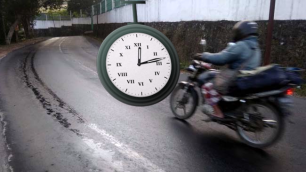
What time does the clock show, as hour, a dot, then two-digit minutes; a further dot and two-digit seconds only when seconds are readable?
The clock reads 12.13
